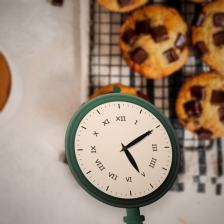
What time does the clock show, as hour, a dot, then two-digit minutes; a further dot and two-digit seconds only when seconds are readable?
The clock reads 5.10
